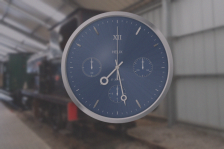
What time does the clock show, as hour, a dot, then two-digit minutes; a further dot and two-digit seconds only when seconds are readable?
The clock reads 7.28
